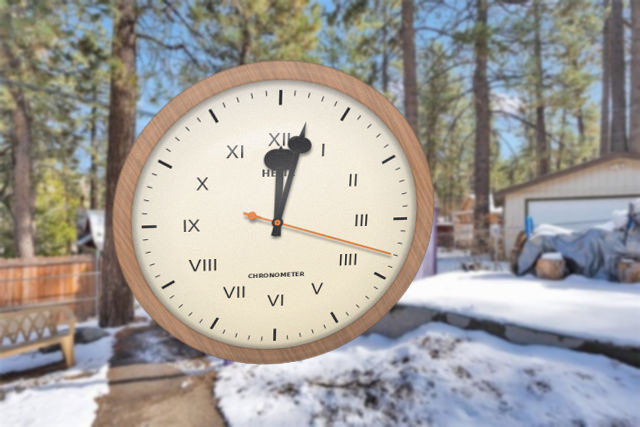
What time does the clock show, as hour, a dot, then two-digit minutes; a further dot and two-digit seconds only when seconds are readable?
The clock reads 12.02.18
